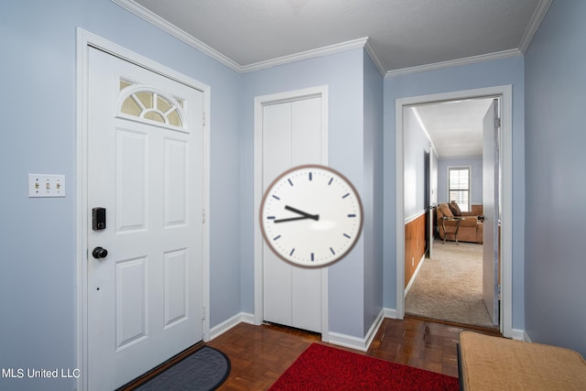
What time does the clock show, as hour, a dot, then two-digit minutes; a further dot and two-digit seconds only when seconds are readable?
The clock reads 9.44
